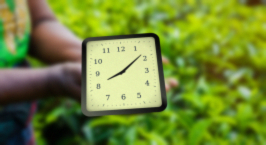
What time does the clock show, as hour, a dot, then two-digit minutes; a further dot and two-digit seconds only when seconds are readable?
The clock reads 8.08
